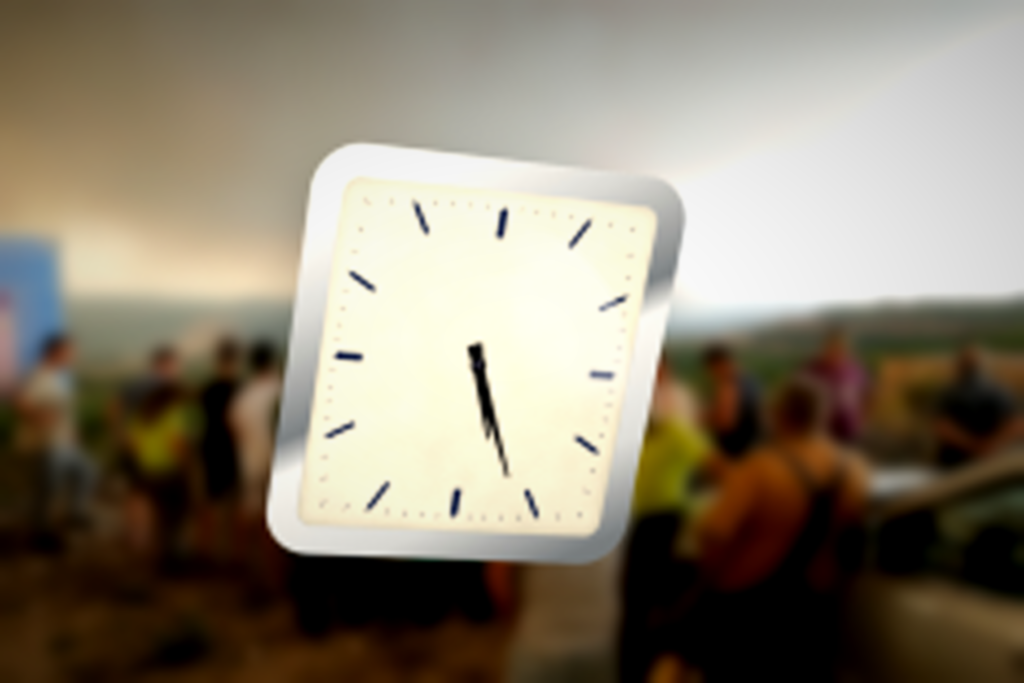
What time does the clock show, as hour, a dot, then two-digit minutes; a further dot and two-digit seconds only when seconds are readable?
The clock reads 5.26
